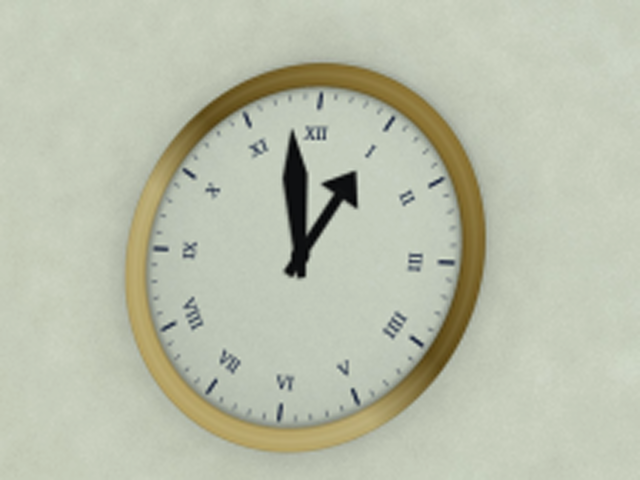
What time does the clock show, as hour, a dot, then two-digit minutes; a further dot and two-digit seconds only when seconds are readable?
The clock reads 12.58
